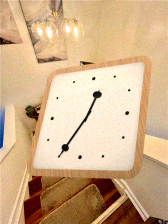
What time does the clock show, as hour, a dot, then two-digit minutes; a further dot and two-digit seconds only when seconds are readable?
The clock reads 12.35
